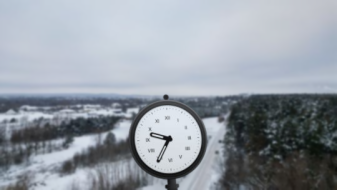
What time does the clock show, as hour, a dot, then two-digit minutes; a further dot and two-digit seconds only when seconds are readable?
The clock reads 9.35
